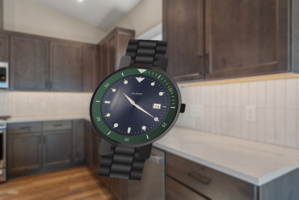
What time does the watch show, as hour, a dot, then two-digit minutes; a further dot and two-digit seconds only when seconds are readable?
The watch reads 10.20
